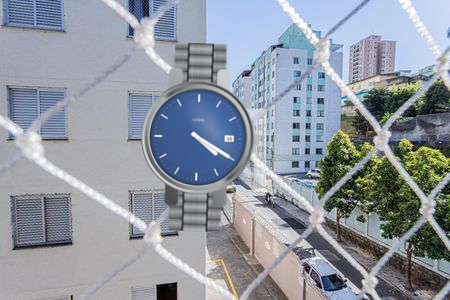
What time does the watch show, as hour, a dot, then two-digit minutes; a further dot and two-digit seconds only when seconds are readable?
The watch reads 4.20
